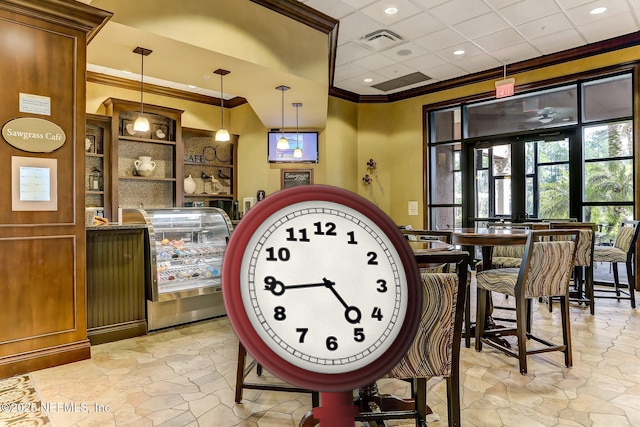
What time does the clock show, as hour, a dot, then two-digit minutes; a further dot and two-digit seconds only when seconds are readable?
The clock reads 4.44
